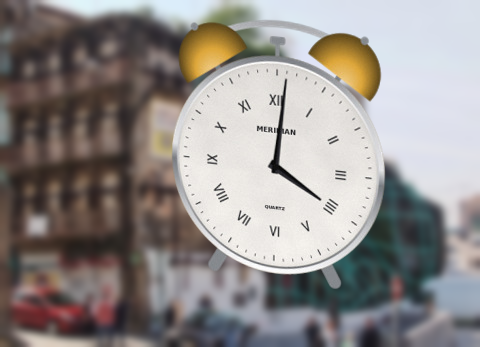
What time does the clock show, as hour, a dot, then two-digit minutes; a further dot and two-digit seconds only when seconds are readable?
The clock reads 4.01
